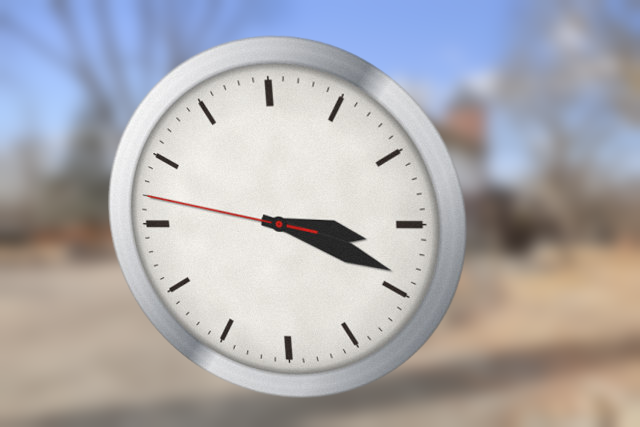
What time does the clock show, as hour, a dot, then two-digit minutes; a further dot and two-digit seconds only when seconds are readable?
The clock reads 3.18.47
